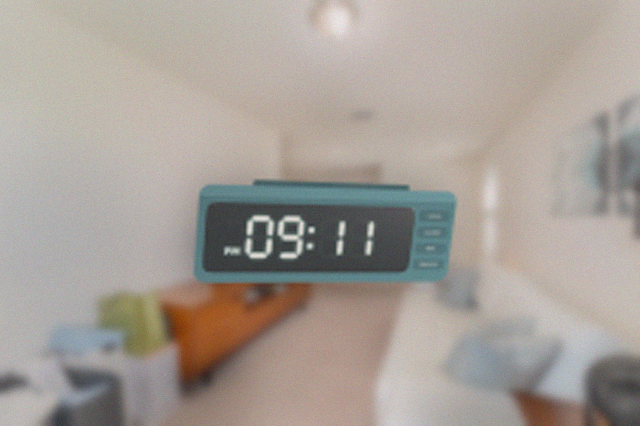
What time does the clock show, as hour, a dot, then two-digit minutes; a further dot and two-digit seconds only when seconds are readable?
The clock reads 9.11
